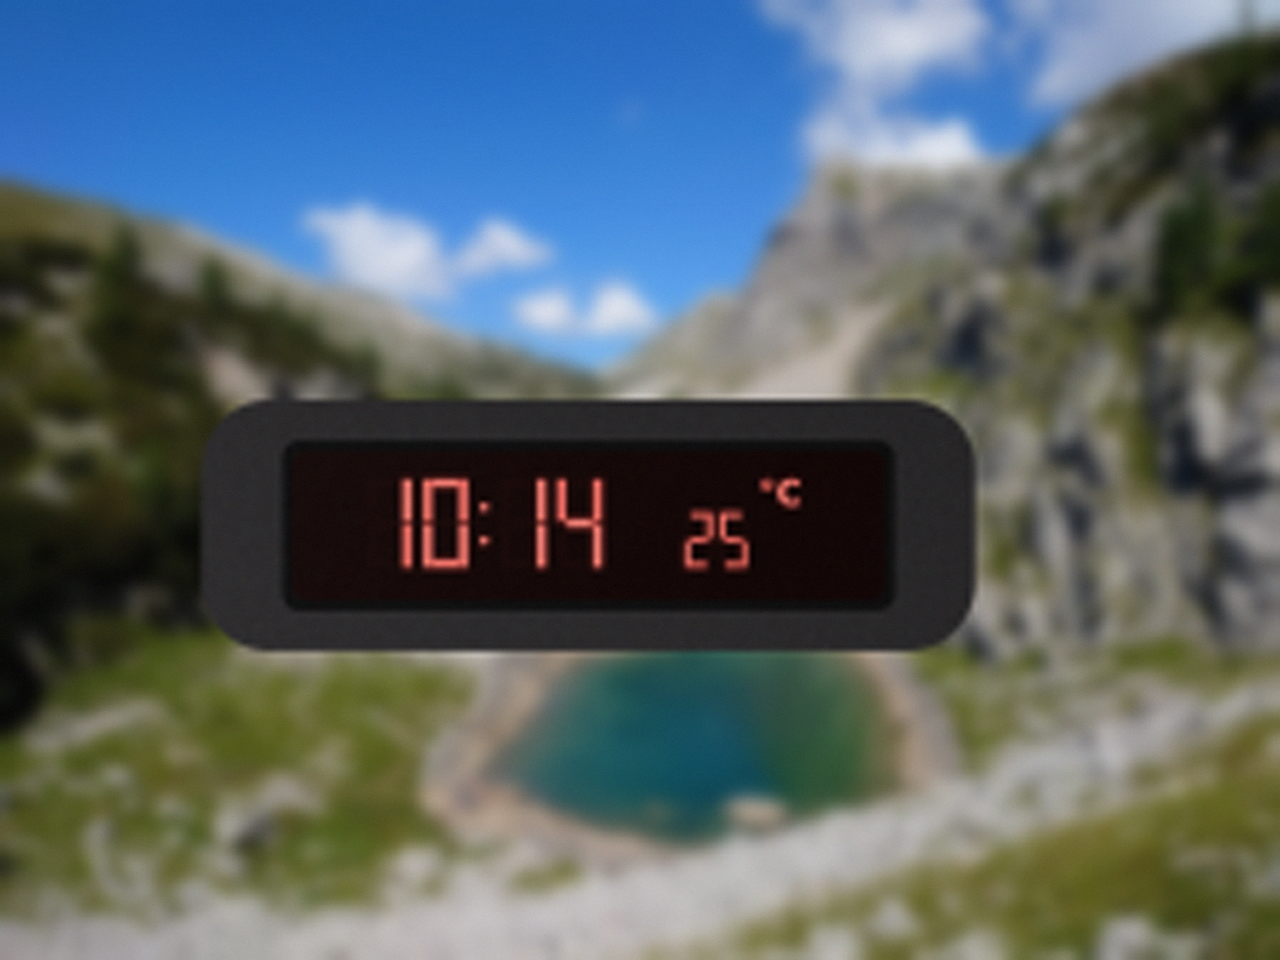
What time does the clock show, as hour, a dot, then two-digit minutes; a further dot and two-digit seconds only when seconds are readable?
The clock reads 10.14
